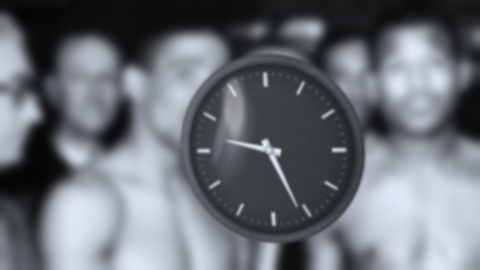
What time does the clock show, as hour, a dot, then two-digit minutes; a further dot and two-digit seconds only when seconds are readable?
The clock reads 9.26
